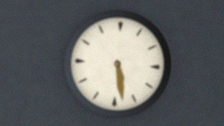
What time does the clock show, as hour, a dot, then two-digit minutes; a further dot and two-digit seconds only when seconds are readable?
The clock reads 5.28
